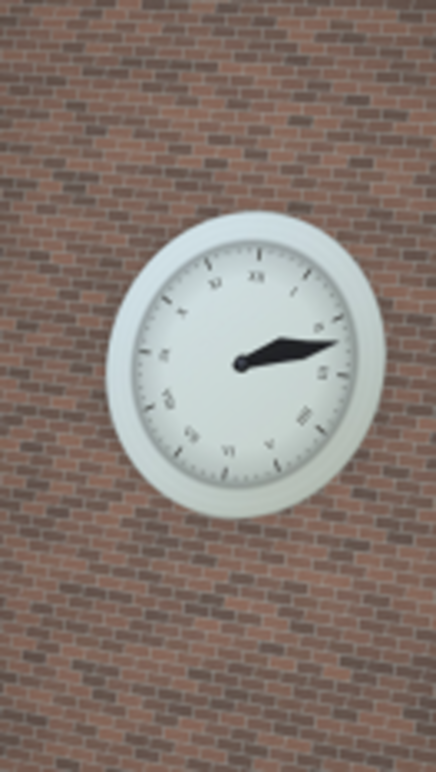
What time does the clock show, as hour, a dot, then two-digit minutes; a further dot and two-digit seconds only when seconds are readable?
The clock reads 2.12
